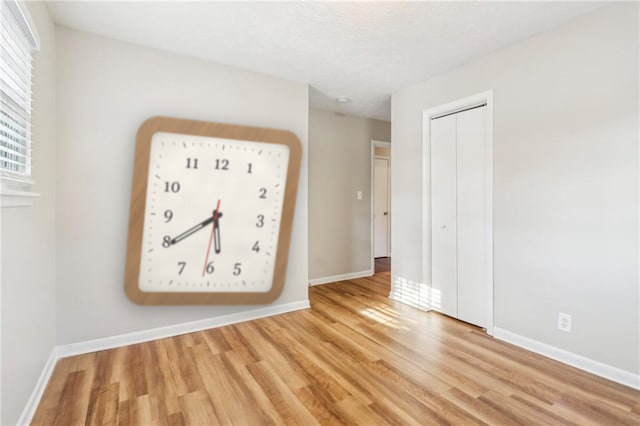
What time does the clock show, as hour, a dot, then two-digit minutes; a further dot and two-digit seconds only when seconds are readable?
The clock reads 5.39.31
